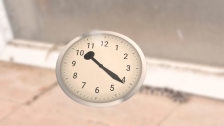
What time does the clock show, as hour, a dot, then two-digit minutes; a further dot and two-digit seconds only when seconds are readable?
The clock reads 10.21
